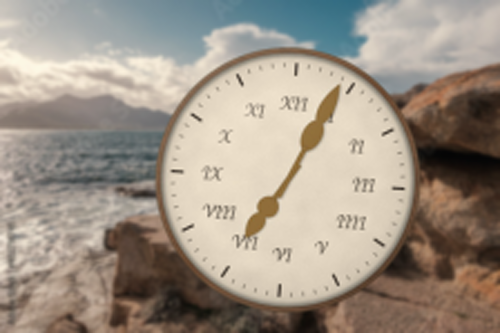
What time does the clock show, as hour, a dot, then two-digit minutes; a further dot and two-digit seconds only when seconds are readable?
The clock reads 7.04
